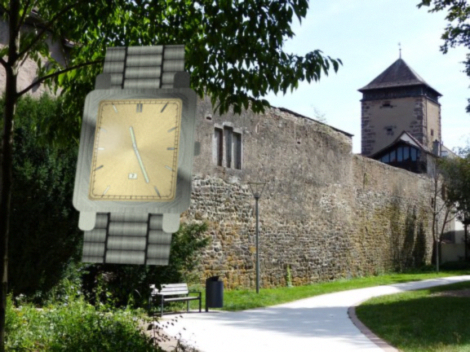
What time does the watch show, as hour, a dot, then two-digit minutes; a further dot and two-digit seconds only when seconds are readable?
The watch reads 11.26
